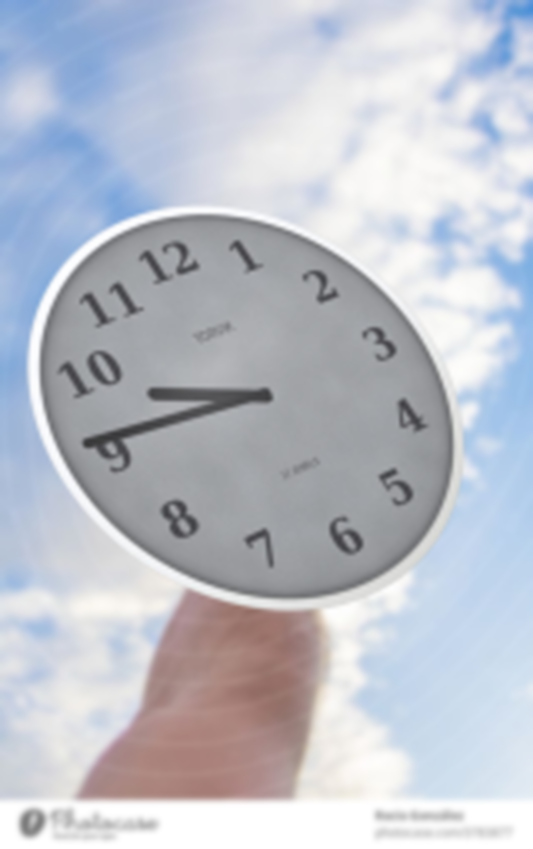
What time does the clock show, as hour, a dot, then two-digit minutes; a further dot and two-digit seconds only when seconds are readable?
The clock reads 9.46
